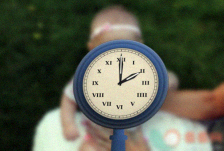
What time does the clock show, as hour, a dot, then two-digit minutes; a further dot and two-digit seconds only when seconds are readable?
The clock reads 2.00
